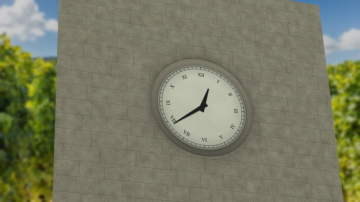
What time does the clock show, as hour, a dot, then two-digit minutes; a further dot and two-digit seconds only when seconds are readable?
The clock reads 12.39
